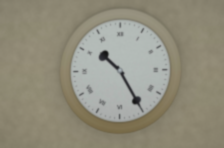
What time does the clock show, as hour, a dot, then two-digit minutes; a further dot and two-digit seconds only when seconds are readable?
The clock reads 10.25
